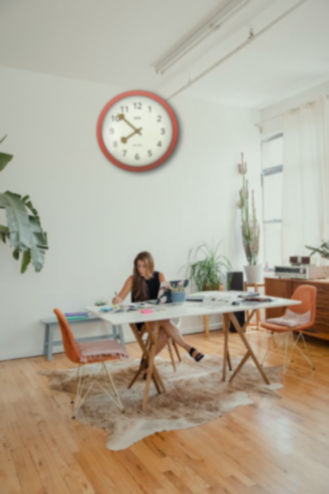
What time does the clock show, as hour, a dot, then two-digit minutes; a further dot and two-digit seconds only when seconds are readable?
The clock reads 7.52
